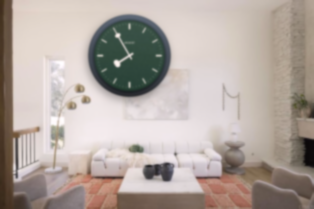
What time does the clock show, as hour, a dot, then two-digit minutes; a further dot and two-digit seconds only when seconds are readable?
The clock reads 7.55
